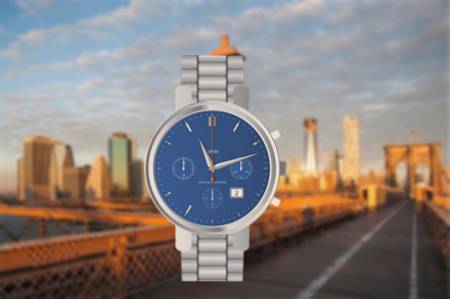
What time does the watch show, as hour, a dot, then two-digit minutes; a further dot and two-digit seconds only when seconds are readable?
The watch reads 11.12
